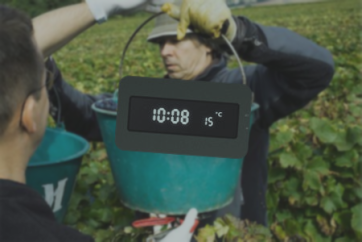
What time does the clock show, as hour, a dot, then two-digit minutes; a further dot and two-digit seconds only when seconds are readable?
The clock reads 10.08
